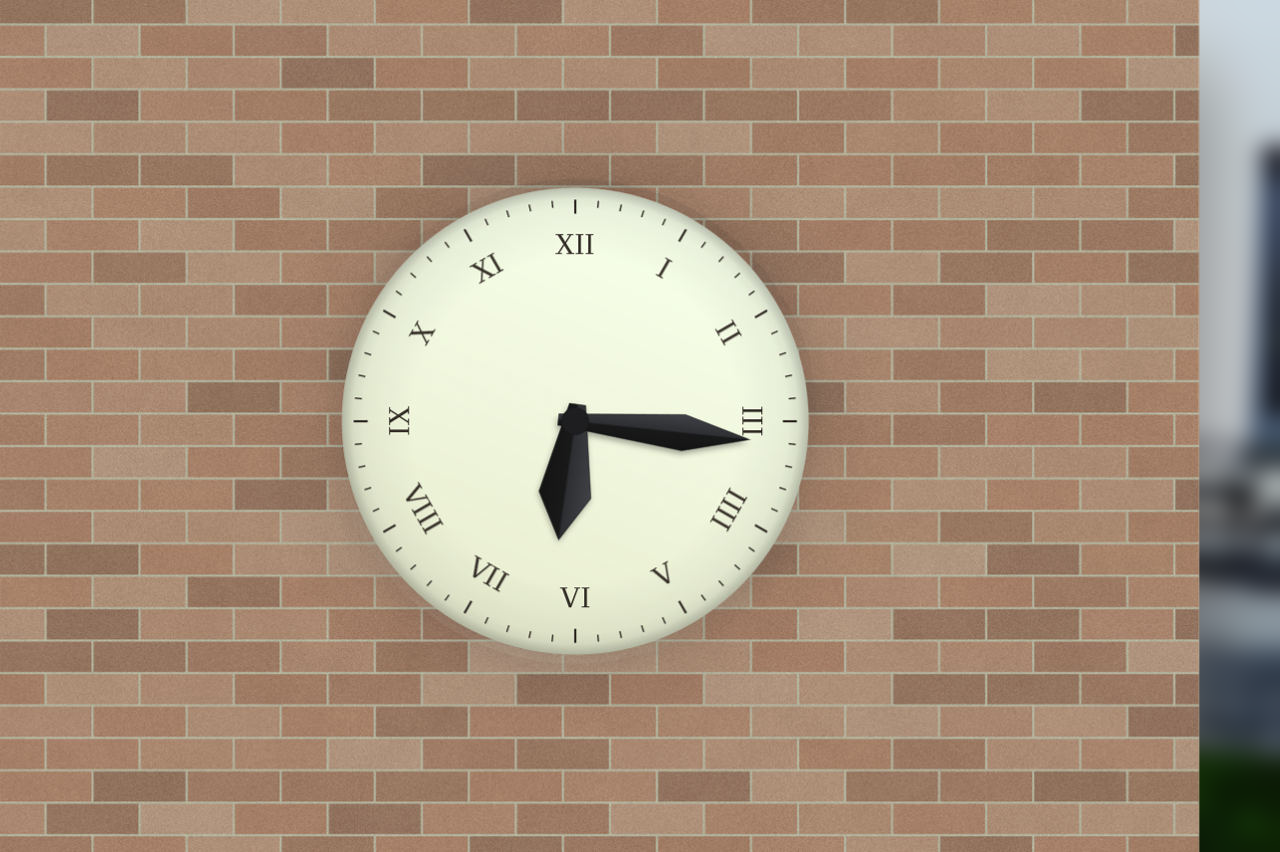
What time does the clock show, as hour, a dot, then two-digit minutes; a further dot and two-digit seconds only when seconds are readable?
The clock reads 6.16
